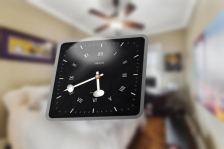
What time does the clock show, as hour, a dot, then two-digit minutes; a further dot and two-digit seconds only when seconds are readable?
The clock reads 5.41
